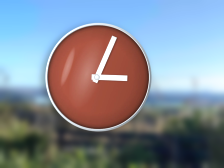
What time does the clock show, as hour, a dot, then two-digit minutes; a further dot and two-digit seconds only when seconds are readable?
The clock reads 3.04
